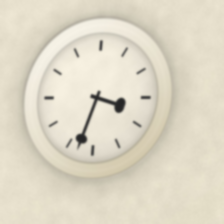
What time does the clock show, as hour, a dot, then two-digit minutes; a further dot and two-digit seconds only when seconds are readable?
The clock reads 3.33
